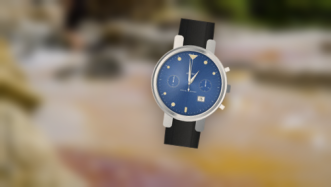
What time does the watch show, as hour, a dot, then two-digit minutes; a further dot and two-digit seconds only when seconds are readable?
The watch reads 12.59
